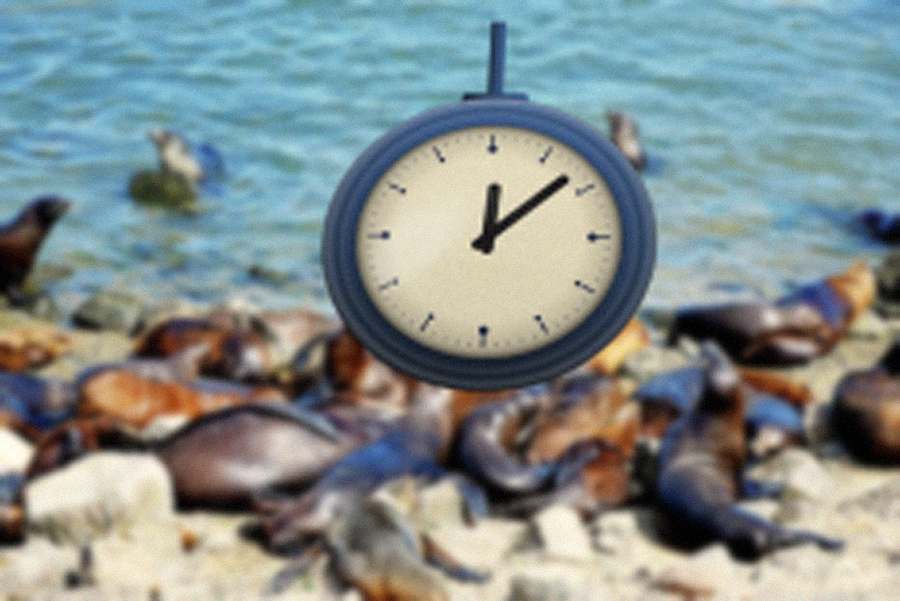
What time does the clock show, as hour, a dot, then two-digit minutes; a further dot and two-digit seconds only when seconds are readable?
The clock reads 12.08
